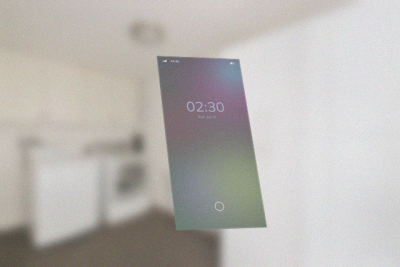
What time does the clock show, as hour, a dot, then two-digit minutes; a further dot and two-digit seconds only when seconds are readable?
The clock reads 2.30
